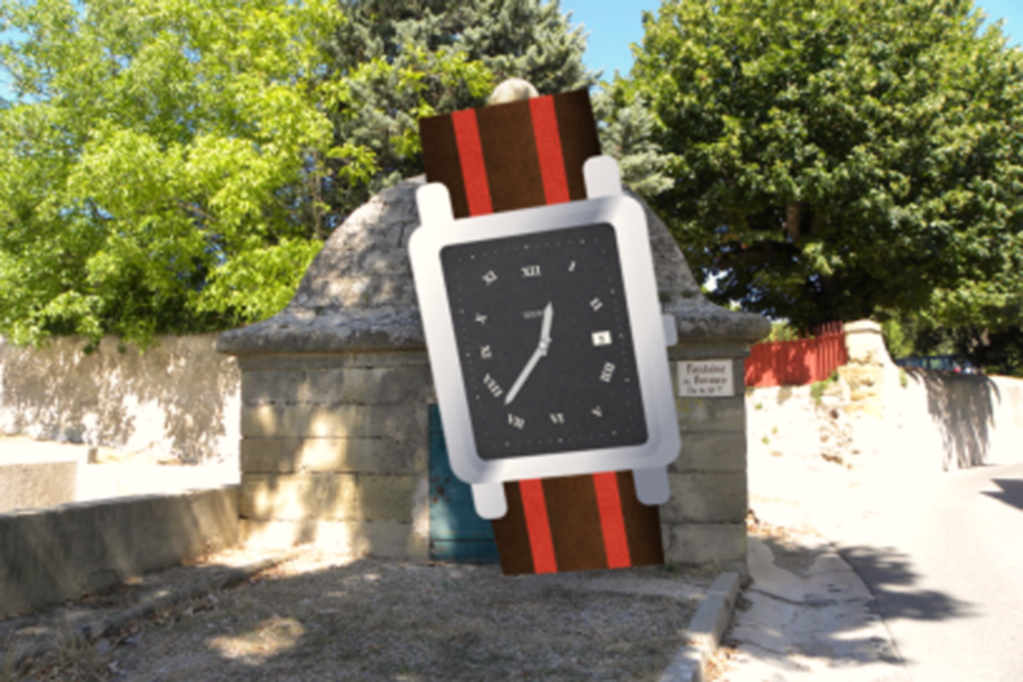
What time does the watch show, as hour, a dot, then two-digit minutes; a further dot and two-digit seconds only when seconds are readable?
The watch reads 12.37
